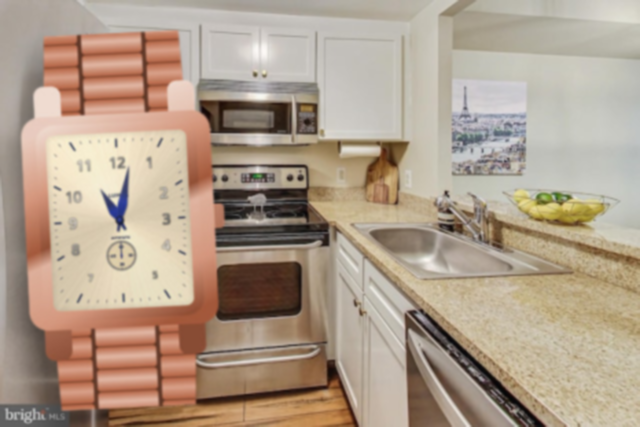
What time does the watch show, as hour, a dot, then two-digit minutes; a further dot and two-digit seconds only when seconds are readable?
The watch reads 11.02
